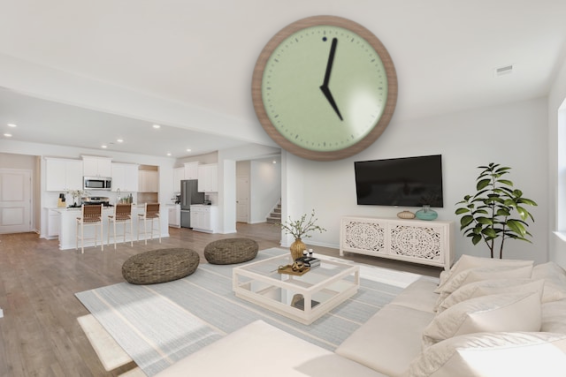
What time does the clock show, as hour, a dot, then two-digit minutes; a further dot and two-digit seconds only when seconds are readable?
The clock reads 5.02
